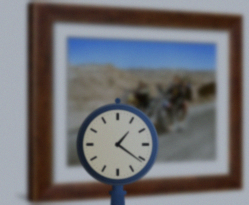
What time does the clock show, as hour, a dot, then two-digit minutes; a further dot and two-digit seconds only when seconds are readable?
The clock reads 1.21
